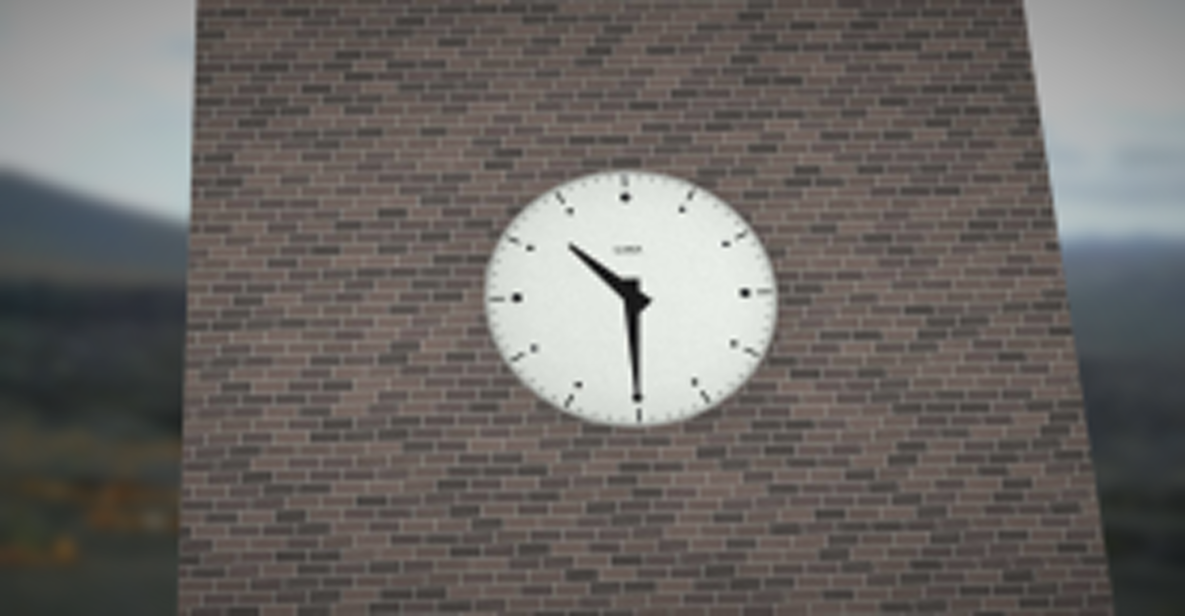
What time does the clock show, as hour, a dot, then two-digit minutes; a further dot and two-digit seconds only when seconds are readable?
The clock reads 10.30
